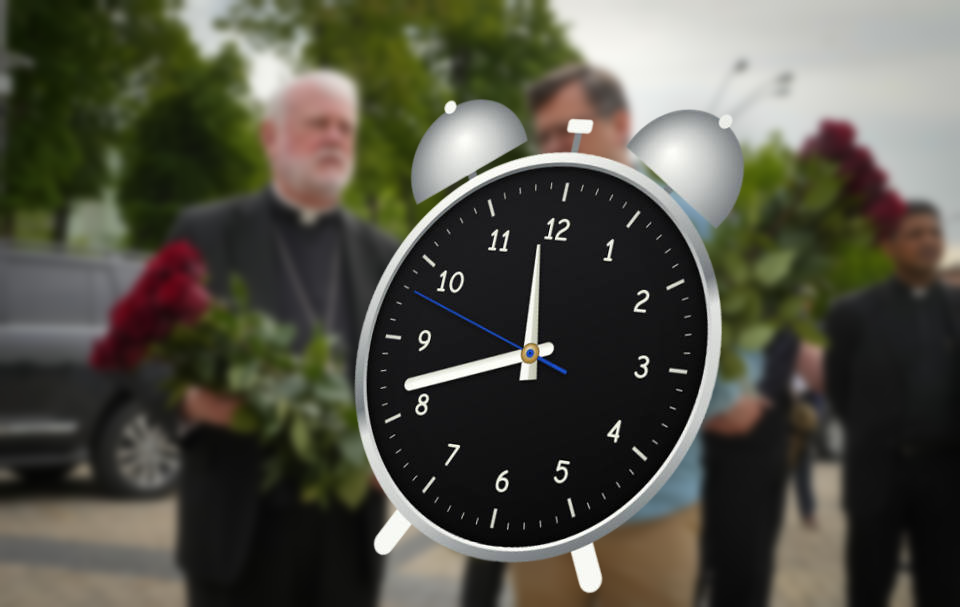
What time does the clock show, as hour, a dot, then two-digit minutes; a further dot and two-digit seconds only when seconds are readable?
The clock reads 11.41.48
